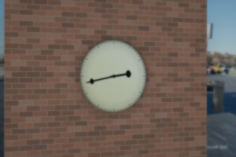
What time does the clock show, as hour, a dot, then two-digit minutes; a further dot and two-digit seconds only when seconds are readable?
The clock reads 2.43
